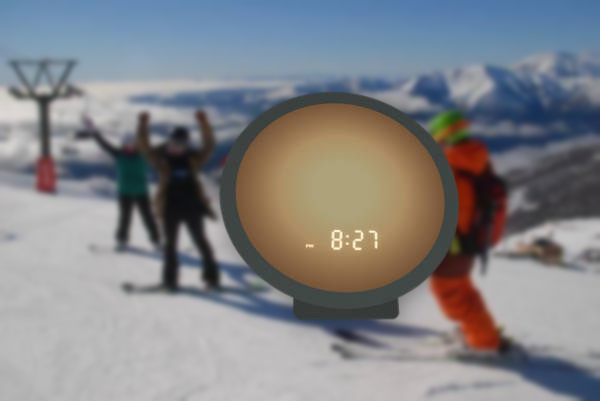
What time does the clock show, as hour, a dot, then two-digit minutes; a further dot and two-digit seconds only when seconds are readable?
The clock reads 8.27
